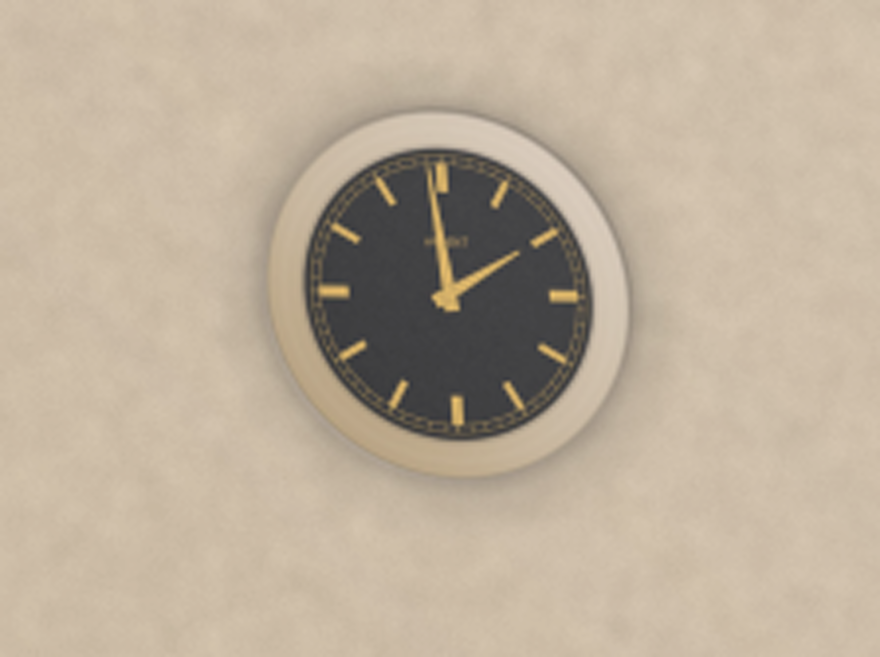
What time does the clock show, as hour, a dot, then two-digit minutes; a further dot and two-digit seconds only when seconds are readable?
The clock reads 1.59
